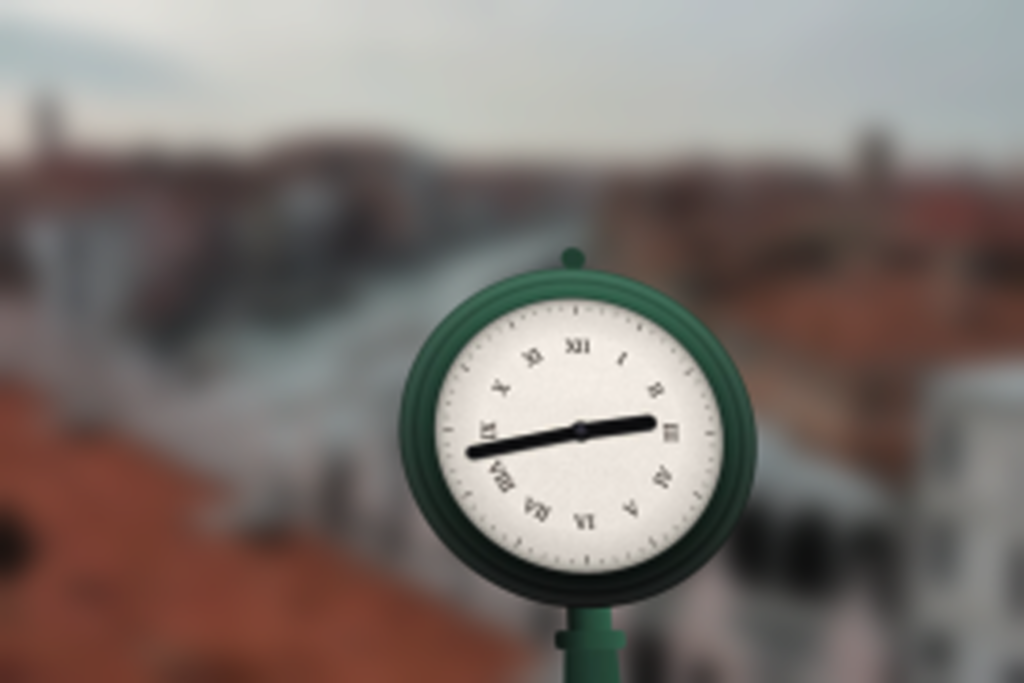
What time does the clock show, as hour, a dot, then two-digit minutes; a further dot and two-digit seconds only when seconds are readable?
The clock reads 2.43
